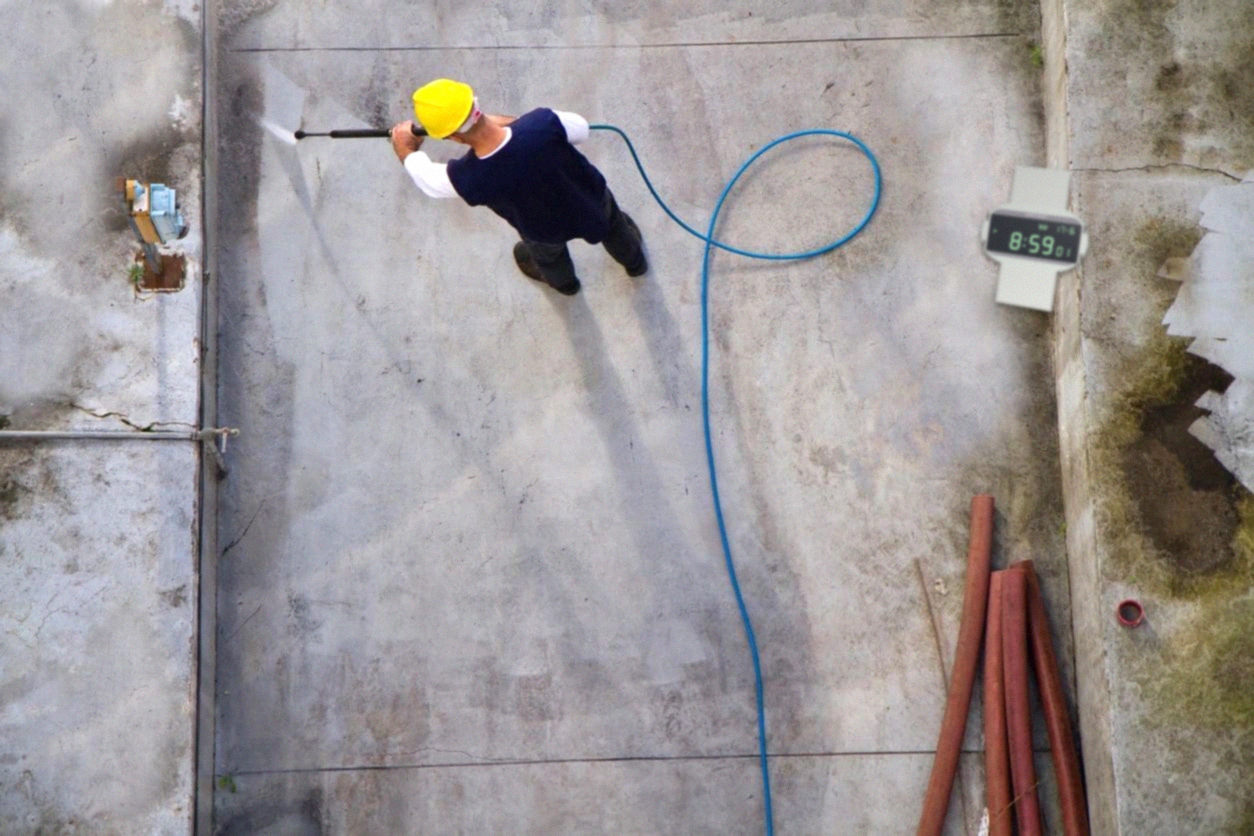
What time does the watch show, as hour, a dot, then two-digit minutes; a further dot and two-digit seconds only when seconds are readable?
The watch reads 8.59
